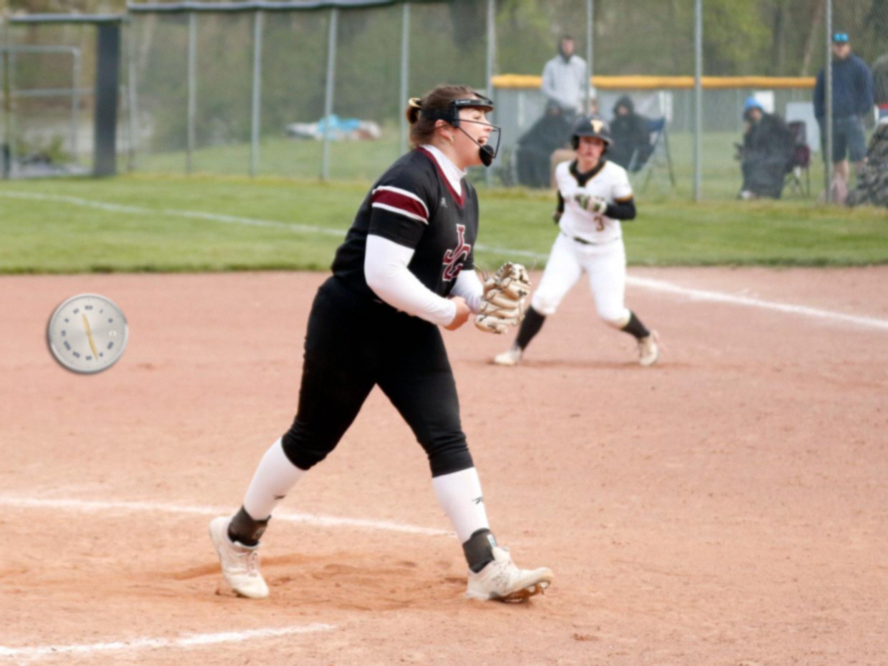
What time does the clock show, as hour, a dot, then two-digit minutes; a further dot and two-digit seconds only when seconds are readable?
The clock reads 11.27
